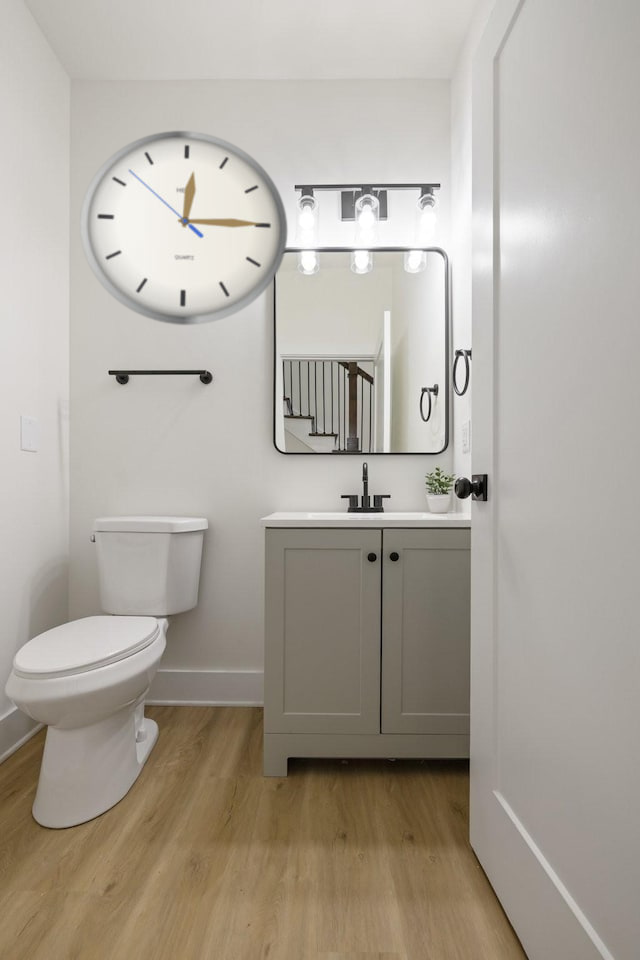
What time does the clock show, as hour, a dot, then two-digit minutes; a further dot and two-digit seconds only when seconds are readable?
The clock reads 12.14.52
